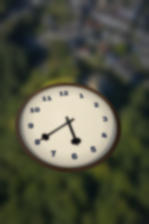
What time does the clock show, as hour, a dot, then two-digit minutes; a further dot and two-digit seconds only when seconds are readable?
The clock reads 5.40
